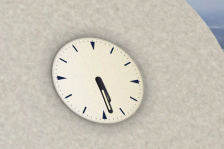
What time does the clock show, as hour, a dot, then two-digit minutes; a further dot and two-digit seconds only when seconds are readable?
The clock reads 5.28
